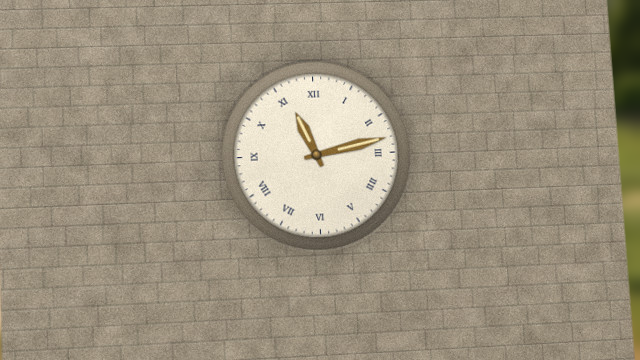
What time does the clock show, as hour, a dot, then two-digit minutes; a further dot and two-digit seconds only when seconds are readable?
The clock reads 11.13
